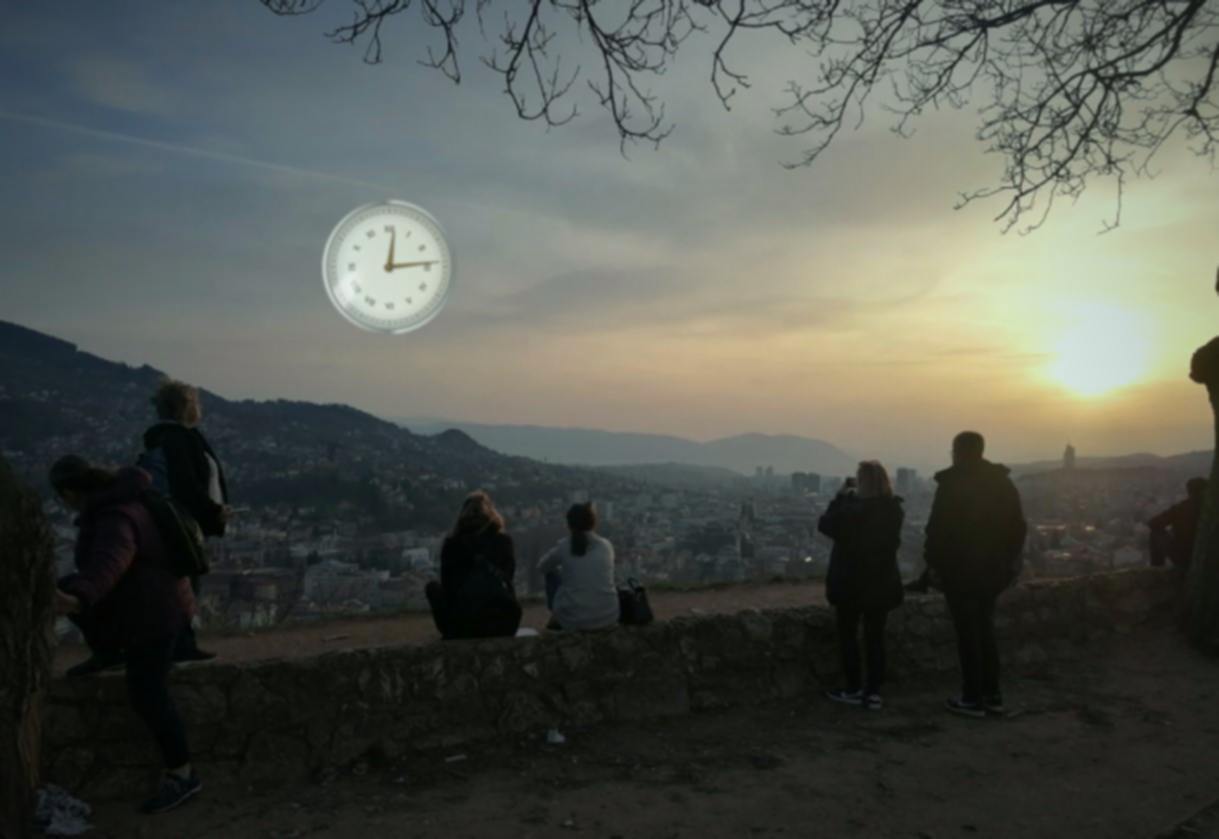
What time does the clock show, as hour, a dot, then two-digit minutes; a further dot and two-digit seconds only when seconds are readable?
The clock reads 12.14
